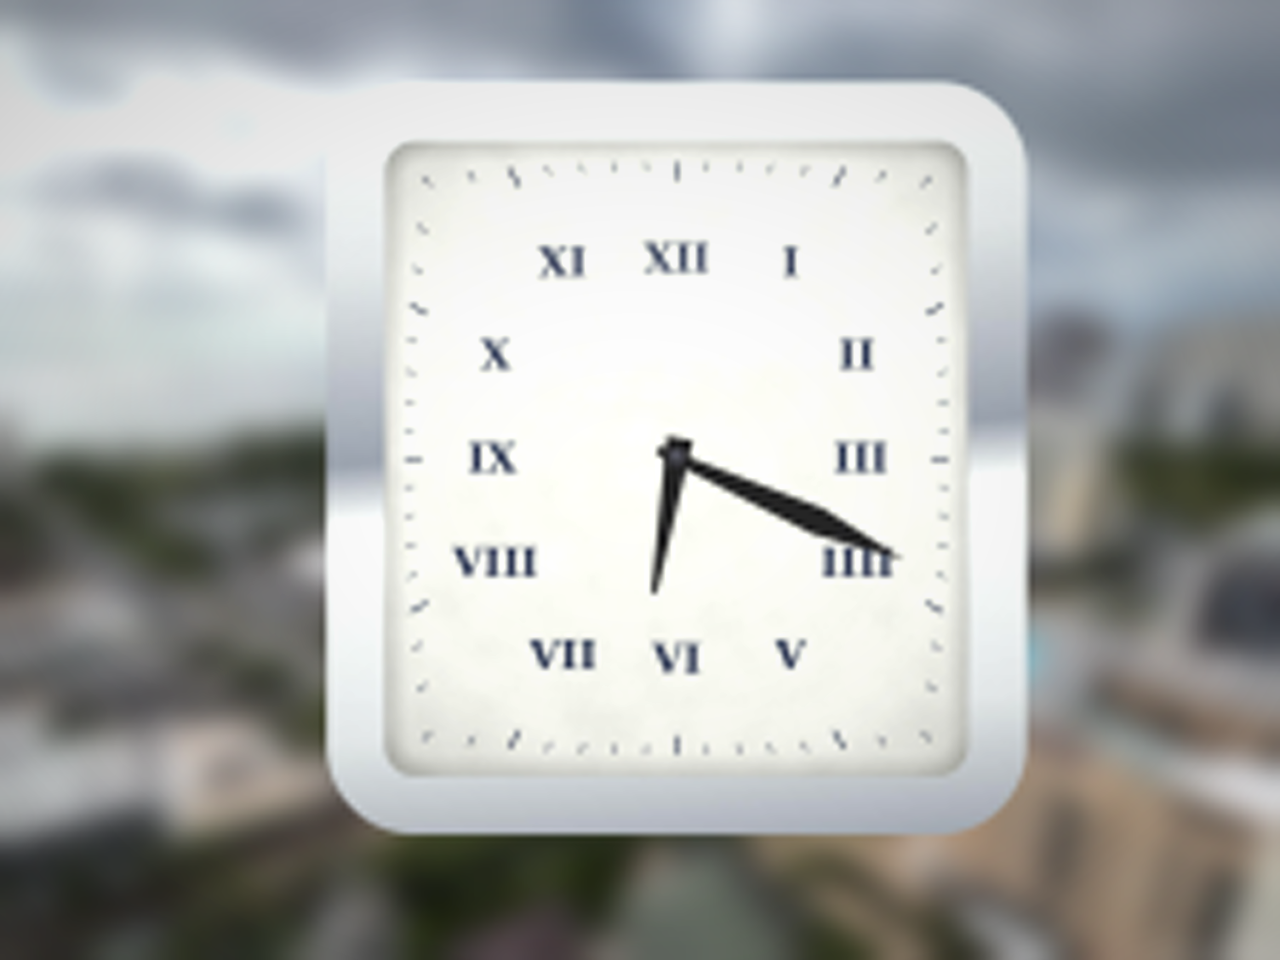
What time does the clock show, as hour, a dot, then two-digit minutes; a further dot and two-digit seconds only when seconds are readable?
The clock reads 6.19
